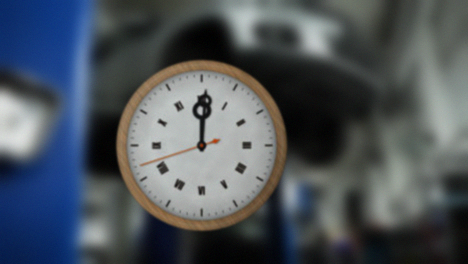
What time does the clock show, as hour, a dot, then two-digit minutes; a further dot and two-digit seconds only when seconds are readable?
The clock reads 12.00.42
